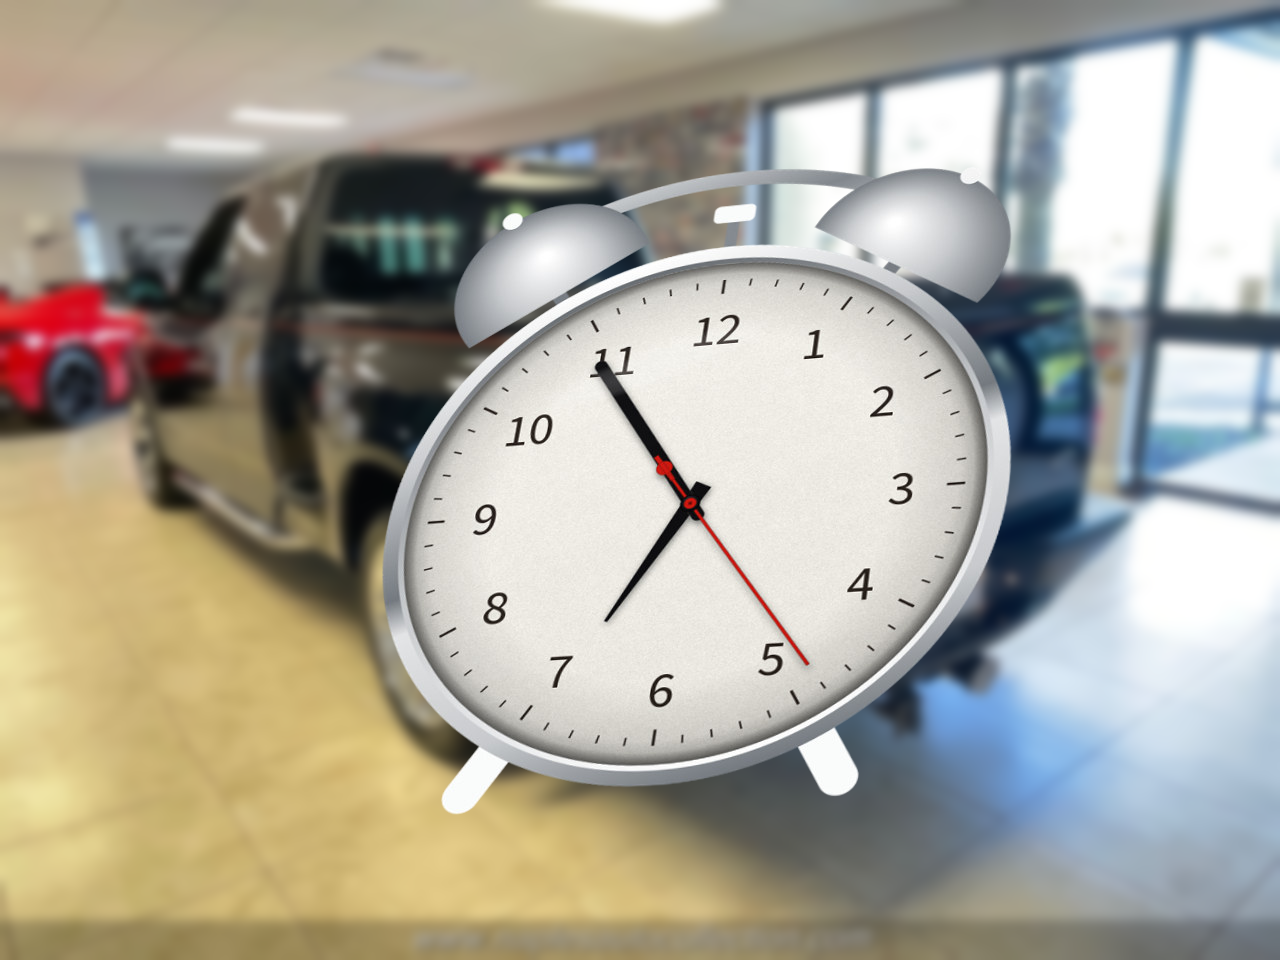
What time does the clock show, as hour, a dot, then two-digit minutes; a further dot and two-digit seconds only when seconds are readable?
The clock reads 6.54.24
